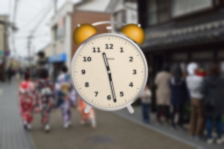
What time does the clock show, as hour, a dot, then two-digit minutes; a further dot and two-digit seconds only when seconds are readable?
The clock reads 11.28
